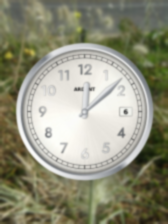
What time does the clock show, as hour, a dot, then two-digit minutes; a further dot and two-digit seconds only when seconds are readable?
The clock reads 12.08
